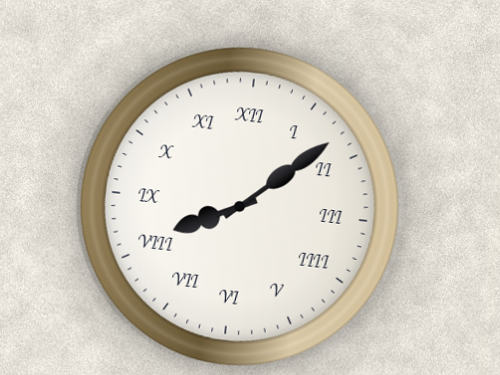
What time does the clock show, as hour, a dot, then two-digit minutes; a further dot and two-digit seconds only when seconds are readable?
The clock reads 8.08
